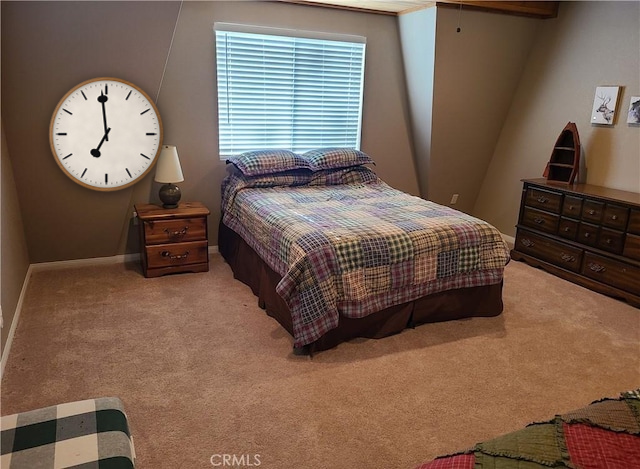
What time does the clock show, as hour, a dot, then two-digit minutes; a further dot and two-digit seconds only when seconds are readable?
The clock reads 6.59
